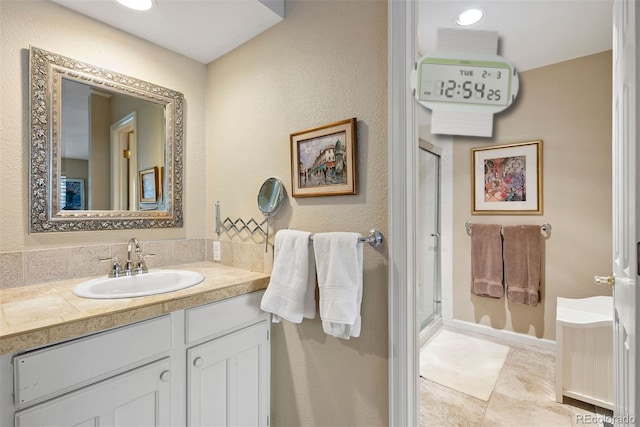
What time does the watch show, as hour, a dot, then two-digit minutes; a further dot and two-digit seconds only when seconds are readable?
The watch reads 12.54.25
